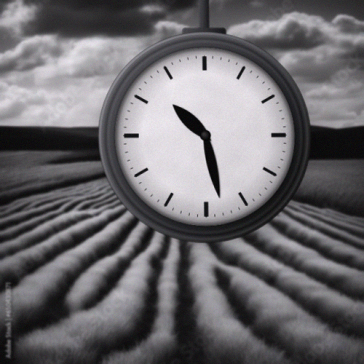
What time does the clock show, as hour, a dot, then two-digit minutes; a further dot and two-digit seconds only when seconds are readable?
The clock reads 10.28
